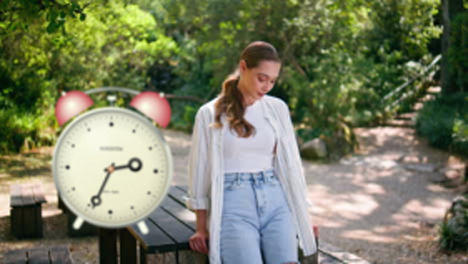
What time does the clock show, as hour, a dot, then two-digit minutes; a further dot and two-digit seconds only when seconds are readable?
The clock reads 2.34
